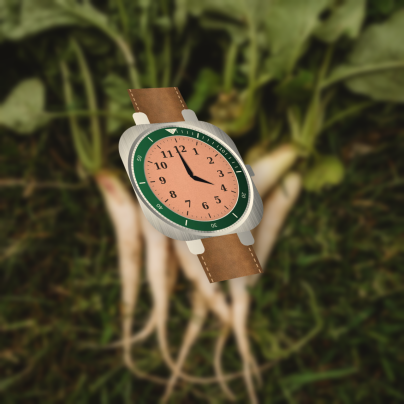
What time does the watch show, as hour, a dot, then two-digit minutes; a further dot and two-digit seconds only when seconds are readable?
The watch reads 3.59
